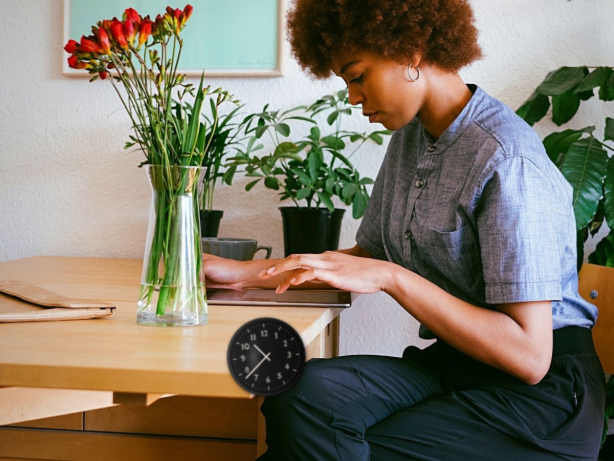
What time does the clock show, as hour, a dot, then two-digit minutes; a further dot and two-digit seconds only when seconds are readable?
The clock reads 10.38
